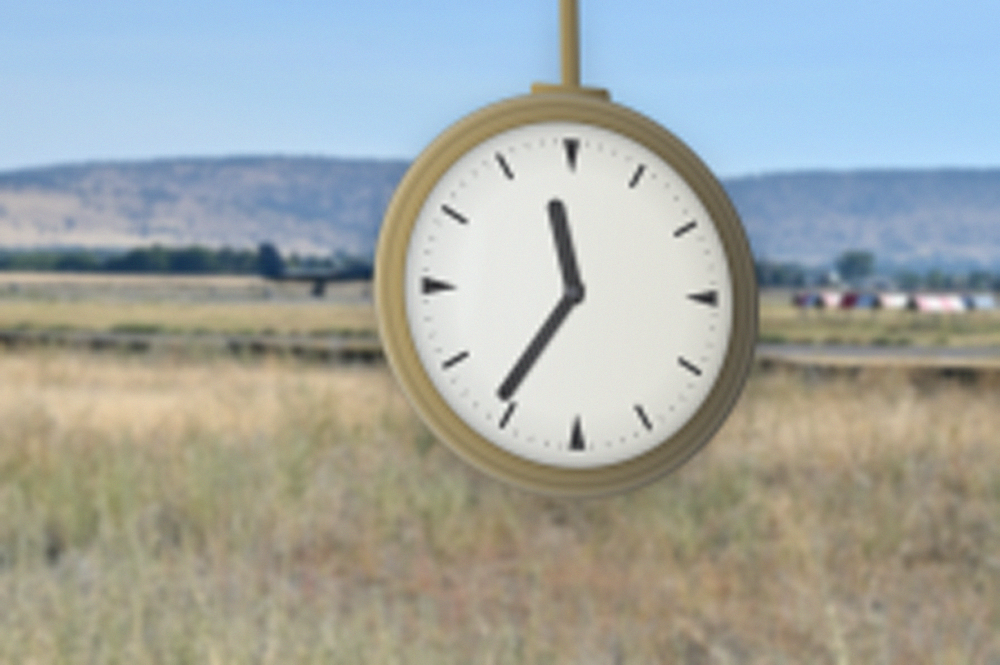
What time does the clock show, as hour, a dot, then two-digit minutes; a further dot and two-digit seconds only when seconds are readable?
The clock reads 11.36
